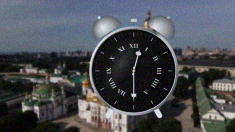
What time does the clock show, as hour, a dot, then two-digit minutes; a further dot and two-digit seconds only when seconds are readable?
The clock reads 12.30
